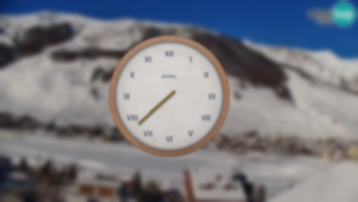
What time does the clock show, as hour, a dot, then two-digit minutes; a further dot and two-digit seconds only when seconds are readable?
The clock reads 7.38
